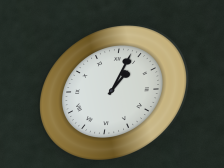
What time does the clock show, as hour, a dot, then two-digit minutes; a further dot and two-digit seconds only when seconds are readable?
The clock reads 1.03
